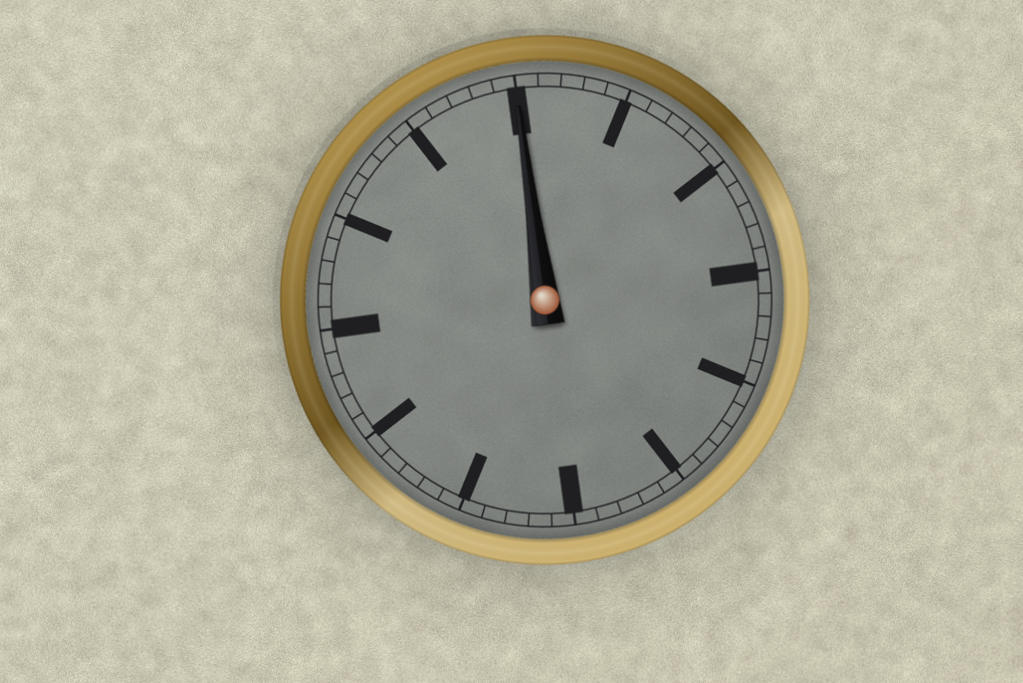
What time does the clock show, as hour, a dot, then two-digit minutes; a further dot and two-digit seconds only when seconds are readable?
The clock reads 12.00
